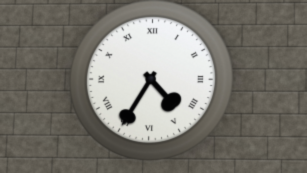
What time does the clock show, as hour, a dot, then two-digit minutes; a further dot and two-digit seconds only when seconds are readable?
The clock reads 4.35
